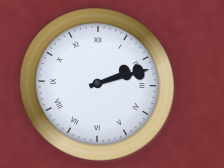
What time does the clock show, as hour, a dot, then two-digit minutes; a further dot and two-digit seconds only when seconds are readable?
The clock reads 2.12
